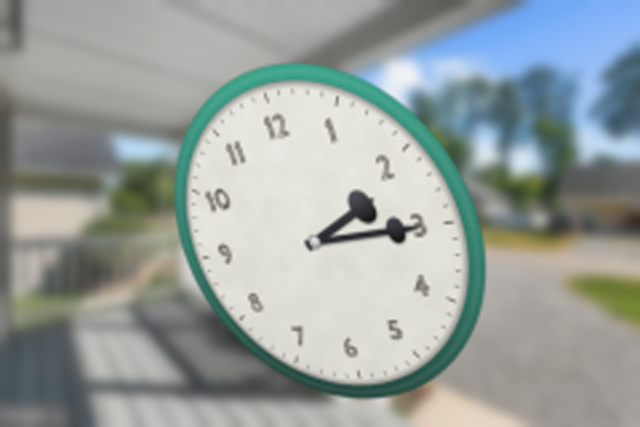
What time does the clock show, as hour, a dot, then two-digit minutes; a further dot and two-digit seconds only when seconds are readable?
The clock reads 2.15
